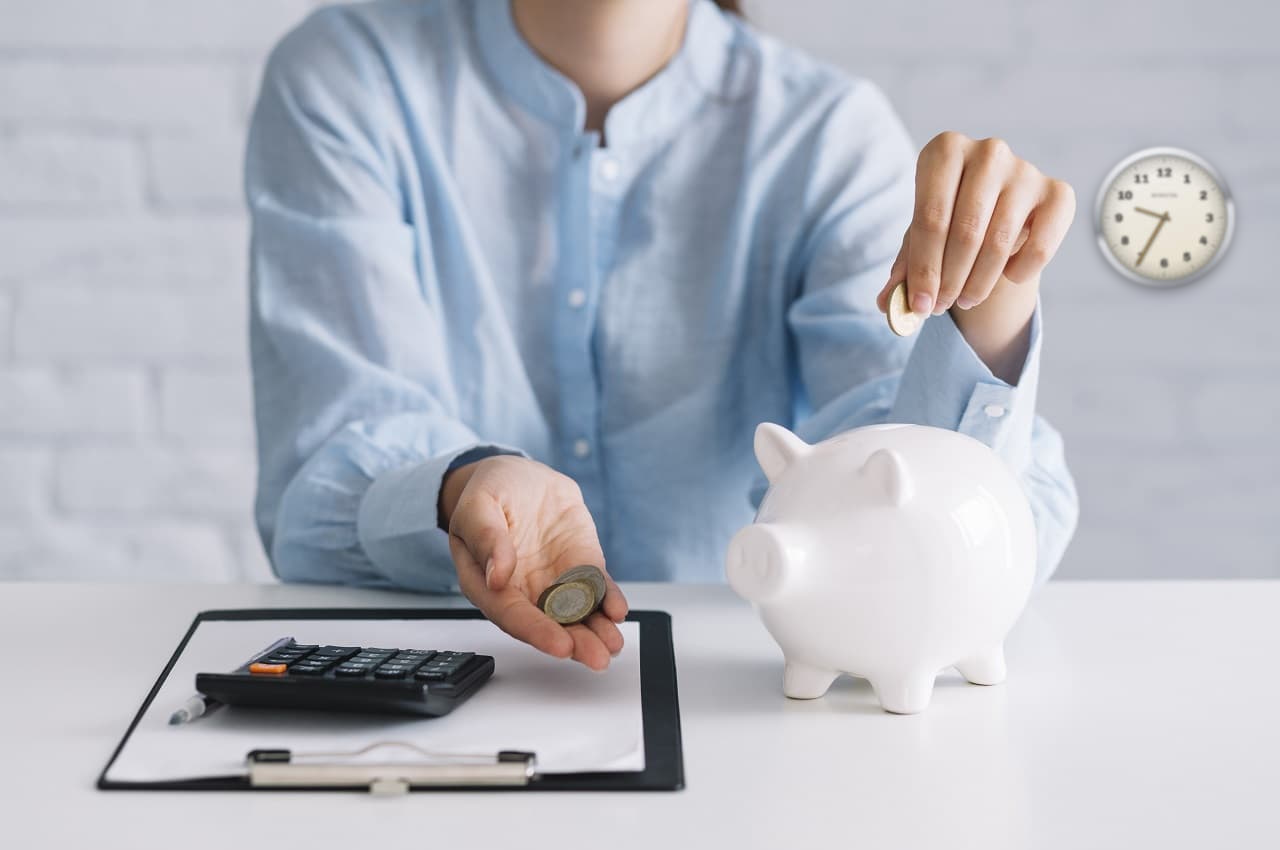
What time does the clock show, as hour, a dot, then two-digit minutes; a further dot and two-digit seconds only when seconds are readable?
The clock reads 9.35
